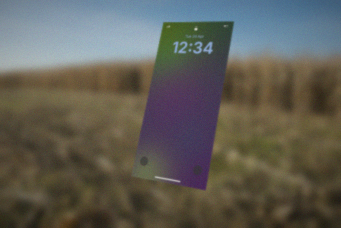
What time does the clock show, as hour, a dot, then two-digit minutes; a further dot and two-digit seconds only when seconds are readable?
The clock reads 12.34
